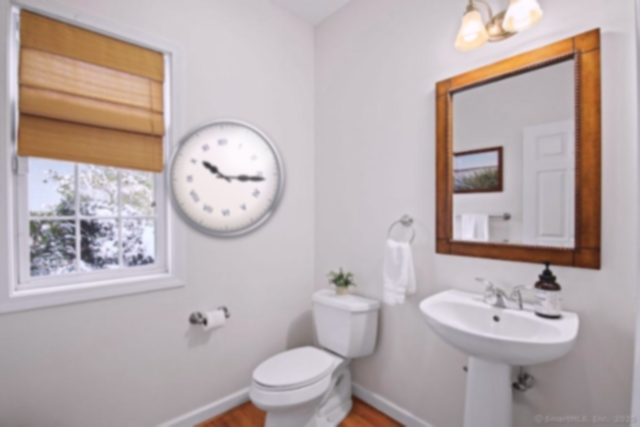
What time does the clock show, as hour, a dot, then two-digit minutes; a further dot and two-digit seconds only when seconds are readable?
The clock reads 10.16
